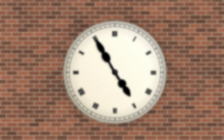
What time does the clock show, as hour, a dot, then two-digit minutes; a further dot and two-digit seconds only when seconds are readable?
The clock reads 4.55
